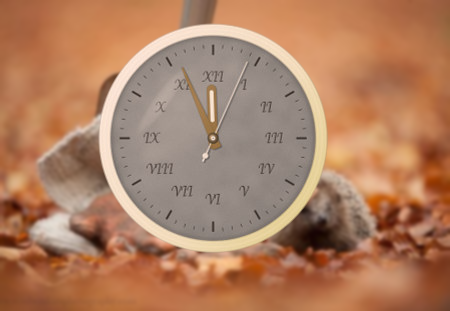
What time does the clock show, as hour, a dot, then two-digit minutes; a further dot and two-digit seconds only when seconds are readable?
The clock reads 11.56.04
